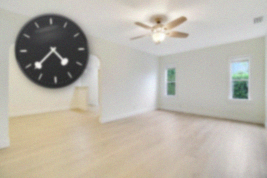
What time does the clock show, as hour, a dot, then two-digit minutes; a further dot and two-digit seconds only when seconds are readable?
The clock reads 4.38
